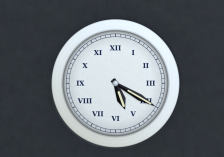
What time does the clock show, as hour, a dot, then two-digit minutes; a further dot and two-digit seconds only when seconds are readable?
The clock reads 5.20
